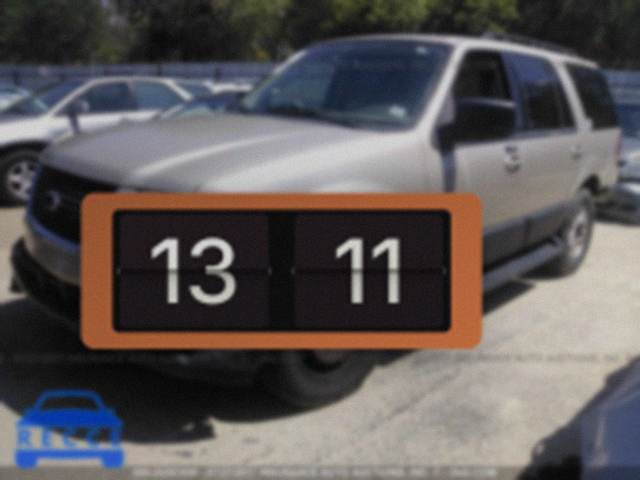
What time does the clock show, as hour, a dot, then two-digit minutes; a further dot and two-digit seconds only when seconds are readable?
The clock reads 13.11
